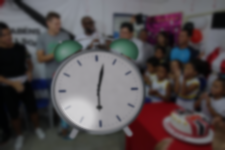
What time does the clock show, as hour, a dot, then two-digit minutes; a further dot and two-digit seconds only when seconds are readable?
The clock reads 6.02
